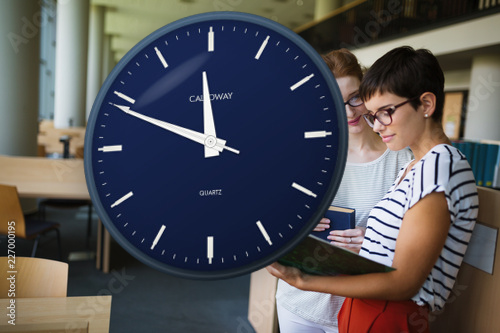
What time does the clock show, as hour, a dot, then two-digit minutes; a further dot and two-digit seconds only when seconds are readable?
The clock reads 11.48.49
